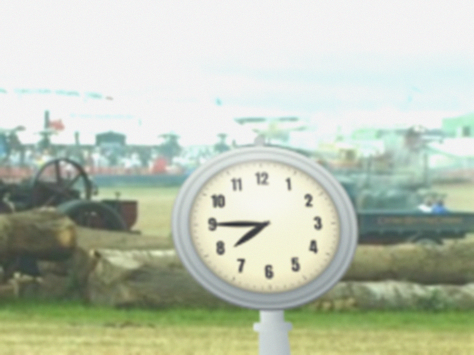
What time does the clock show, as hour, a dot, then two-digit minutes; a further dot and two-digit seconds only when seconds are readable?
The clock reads 7.45
